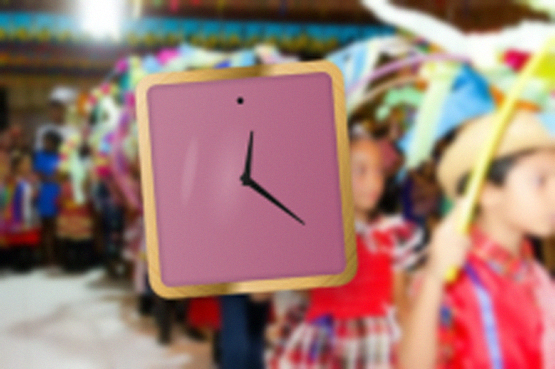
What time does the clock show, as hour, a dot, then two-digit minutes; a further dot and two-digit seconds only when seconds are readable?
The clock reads 12.22
